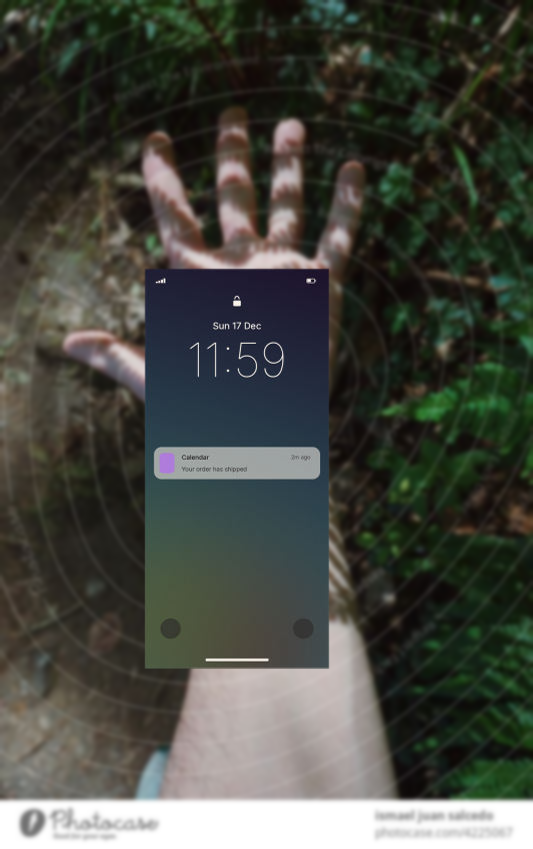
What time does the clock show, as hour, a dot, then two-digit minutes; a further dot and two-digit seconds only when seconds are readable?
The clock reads 11.59
